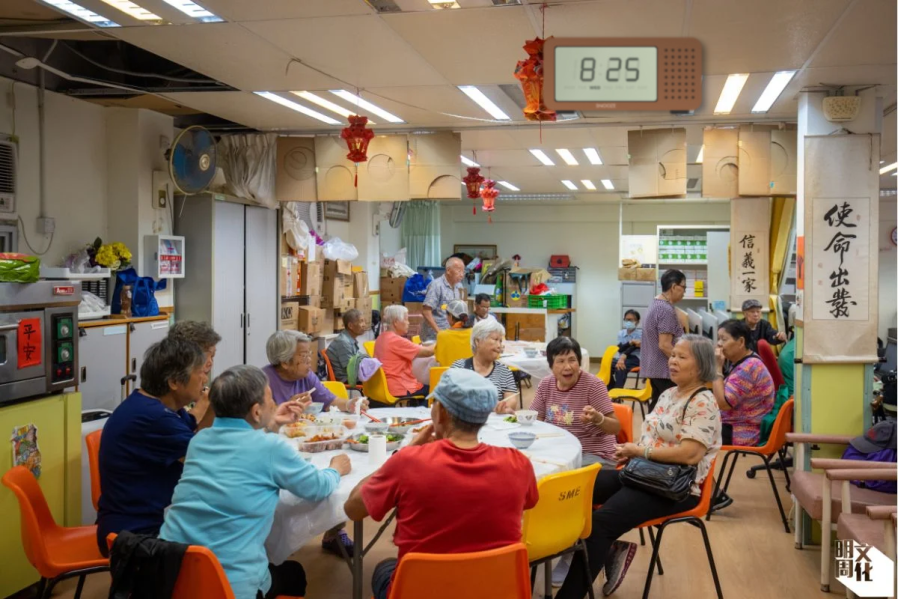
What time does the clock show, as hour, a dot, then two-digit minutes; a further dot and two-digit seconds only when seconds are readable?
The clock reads 8.25
